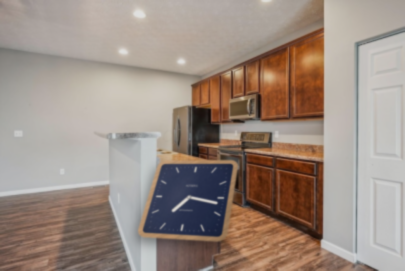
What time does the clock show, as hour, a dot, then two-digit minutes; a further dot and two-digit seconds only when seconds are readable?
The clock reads 7.17
